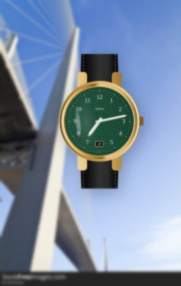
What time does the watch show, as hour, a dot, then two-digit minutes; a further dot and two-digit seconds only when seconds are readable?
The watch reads 7.13
